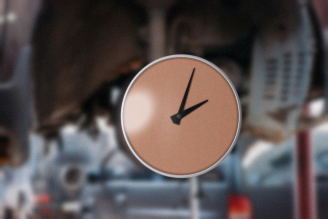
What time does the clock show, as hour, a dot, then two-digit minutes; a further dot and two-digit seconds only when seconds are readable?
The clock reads 2.03
